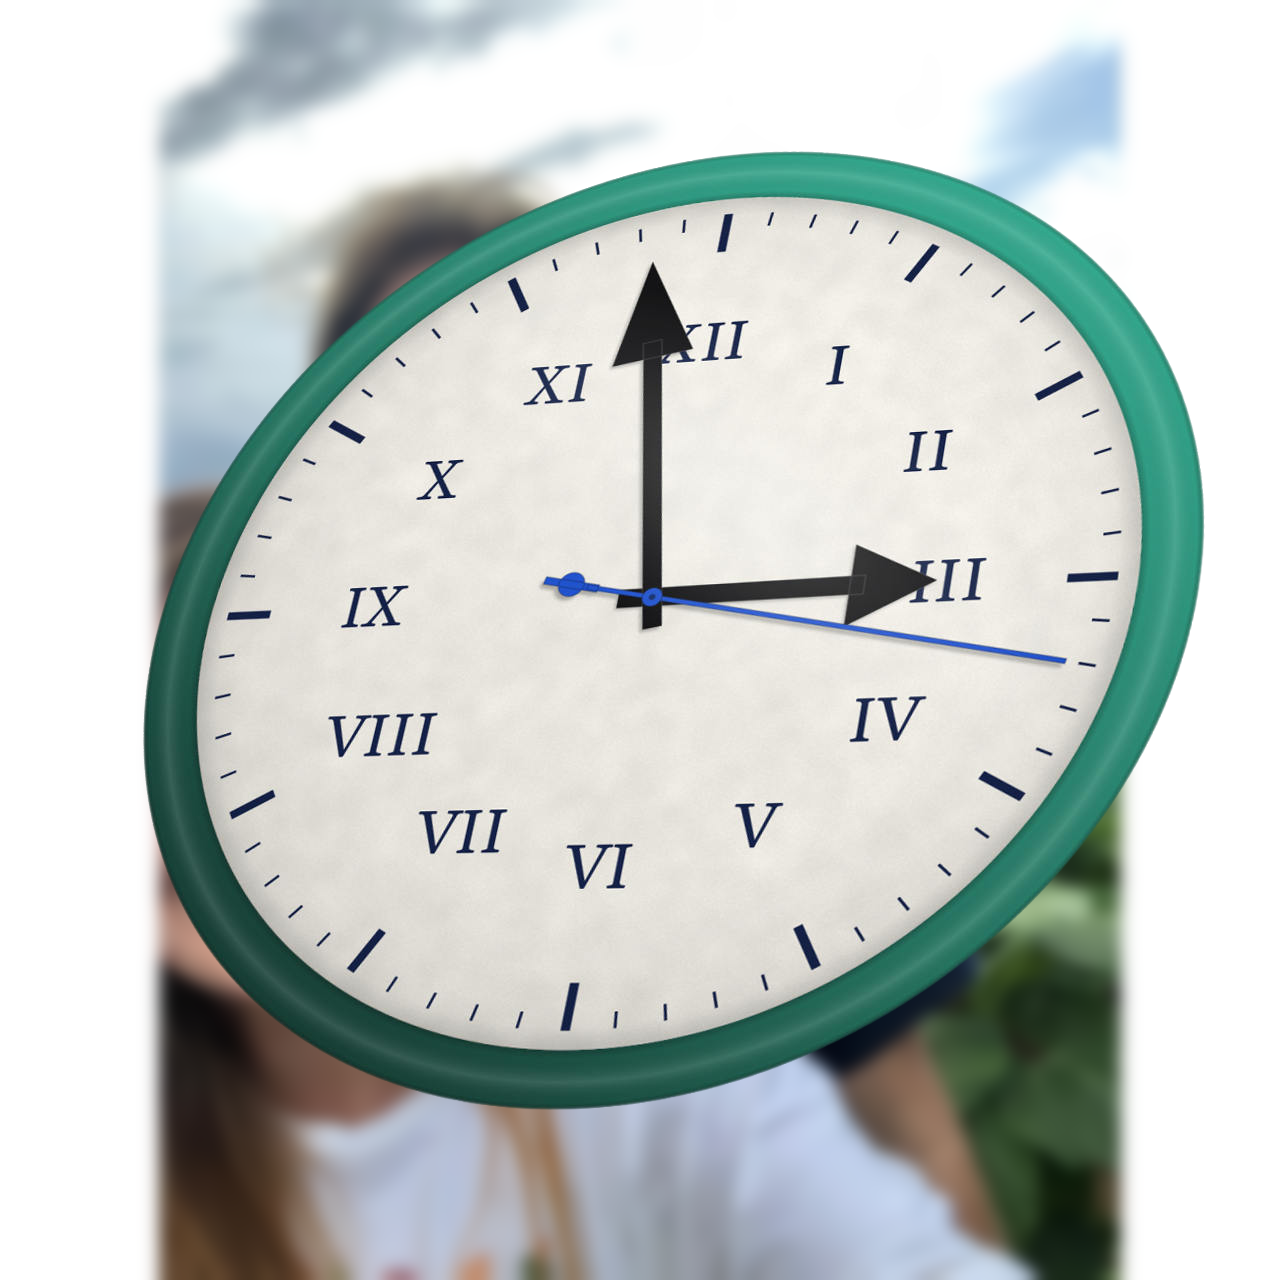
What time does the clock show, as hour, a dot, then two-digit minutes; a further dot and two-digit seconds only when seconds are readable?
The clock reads 2.58.17
